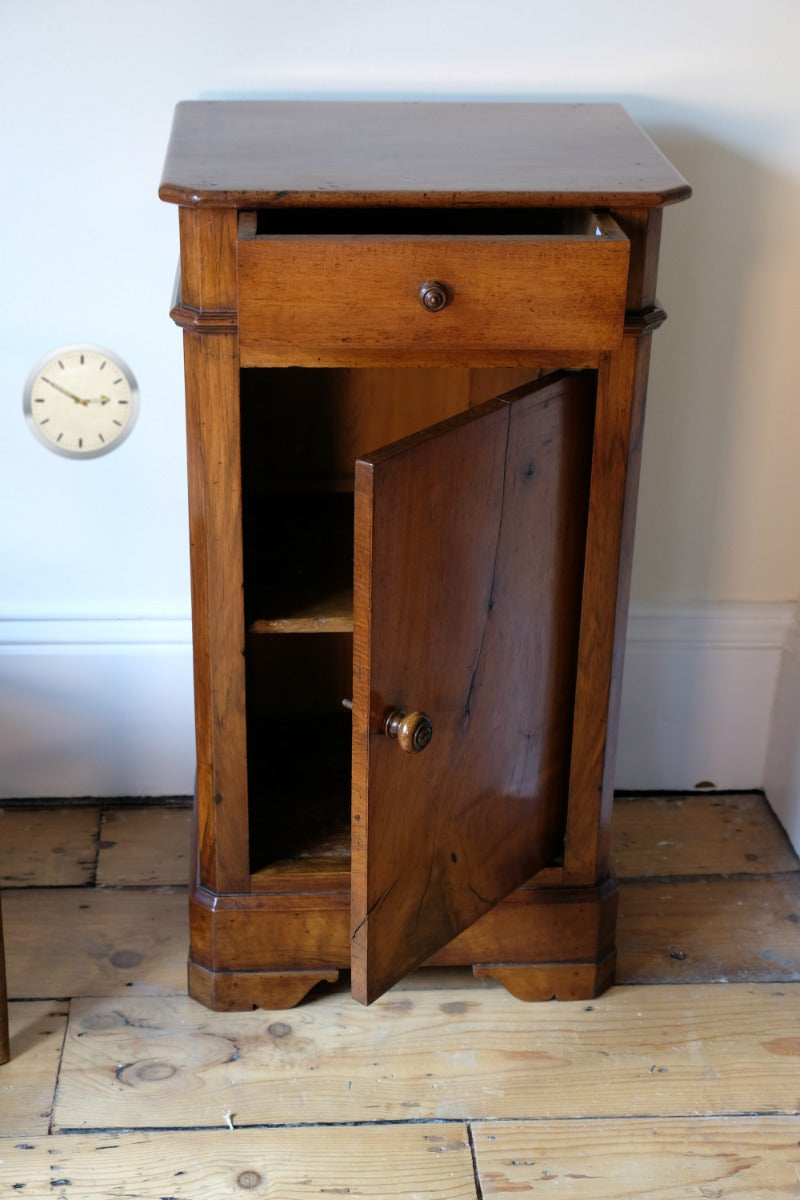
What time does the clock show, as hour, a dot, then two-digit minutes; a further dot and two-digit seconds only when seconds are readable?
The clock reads 2.50
